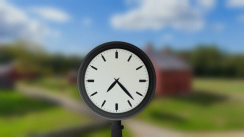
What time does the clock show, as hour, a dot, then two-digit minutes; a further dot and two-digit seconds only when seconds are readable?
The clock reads 7.23
